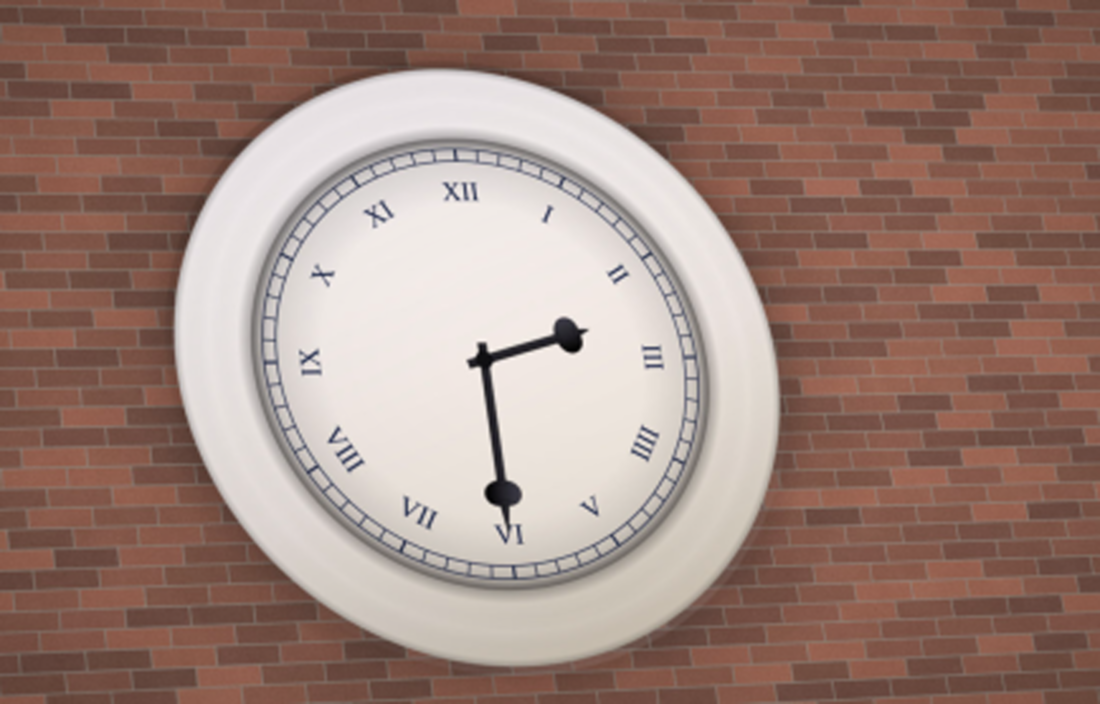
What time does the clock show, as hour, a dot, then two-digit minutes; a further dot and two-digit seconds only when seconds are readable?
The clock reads 2.30
